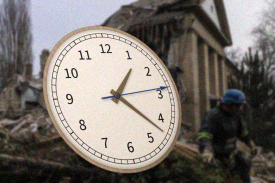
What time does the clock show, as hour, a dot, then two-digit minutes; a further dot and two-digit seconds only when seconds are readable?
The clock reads 1.22.14
